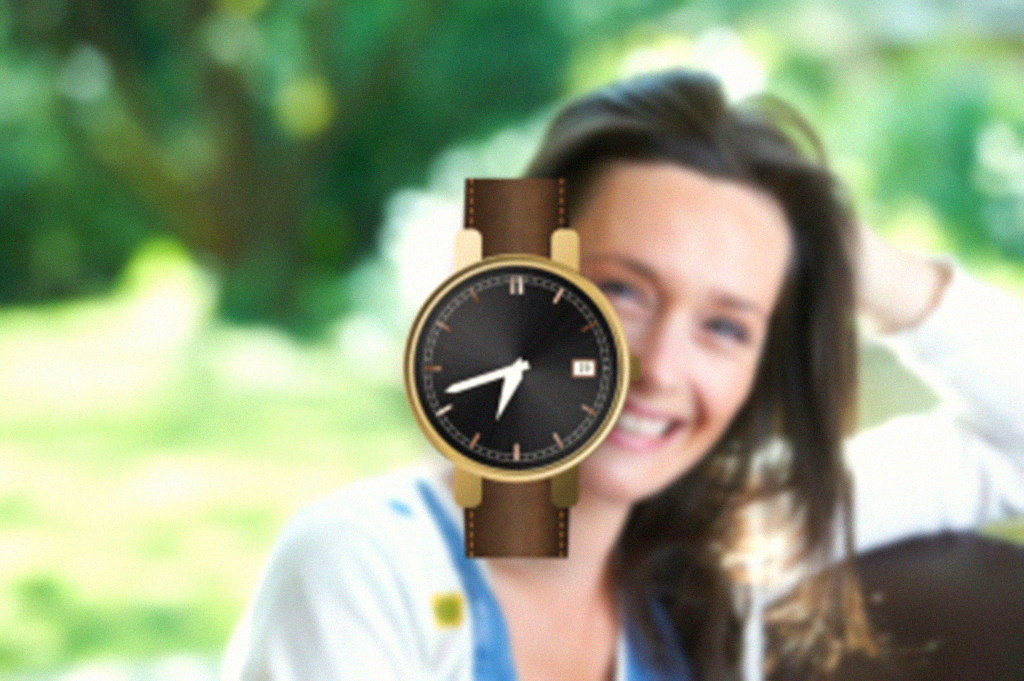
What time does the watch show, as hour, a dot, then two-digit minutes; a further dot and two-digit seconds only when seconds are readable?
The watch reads 6.42
